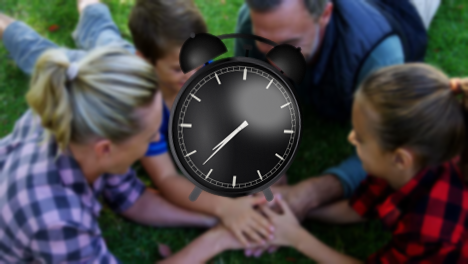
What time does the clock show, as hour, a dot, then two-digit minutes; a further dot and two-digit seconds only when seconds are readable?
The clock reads 7.37
